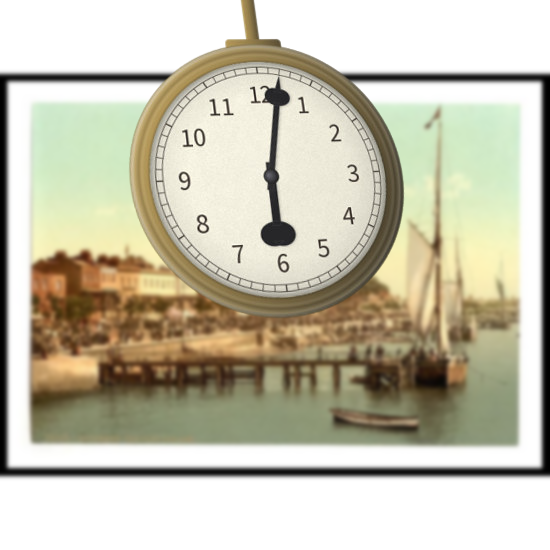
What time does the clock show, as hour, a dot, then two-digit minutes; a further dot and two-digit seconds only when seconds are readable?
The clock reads 6.02
